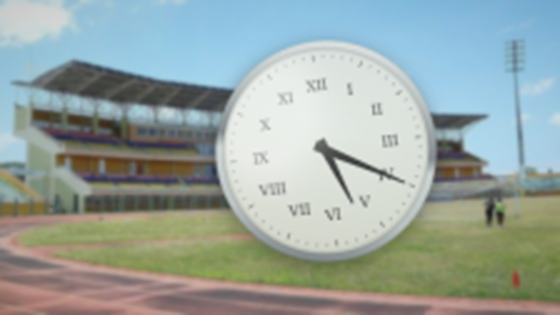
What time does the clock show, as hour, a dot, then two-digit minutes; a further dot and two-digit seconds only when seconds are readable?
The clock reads 5.20
